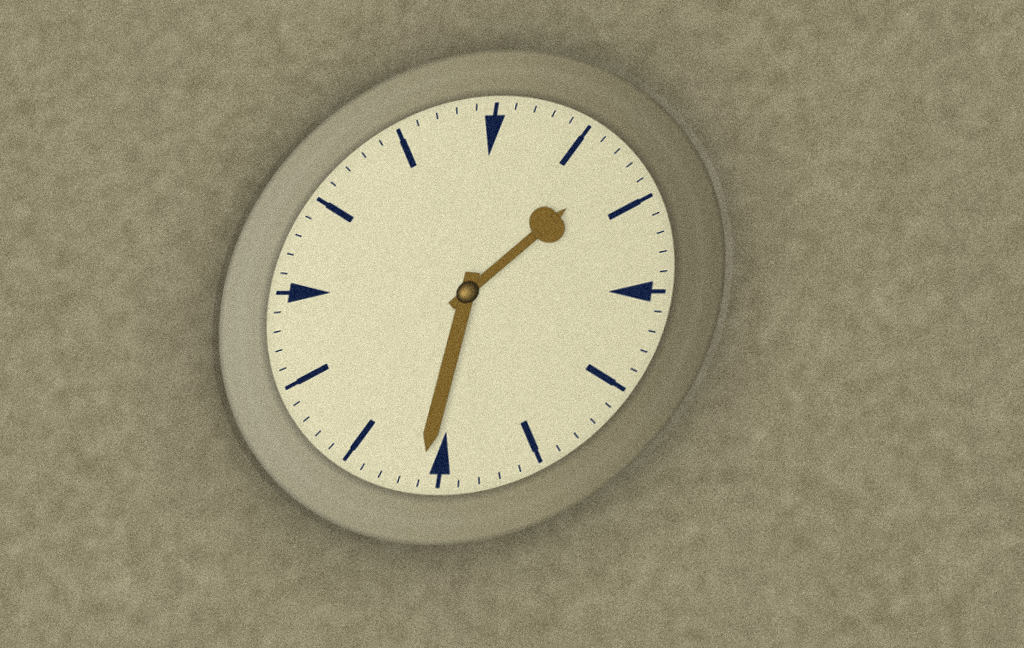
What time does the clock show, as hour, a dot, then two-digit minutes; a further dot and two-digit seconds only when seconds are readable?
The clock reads 1.31
